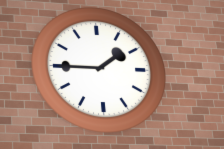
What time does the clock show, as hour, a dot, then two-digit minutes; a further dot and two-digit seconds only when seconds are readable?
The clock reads 1.45
